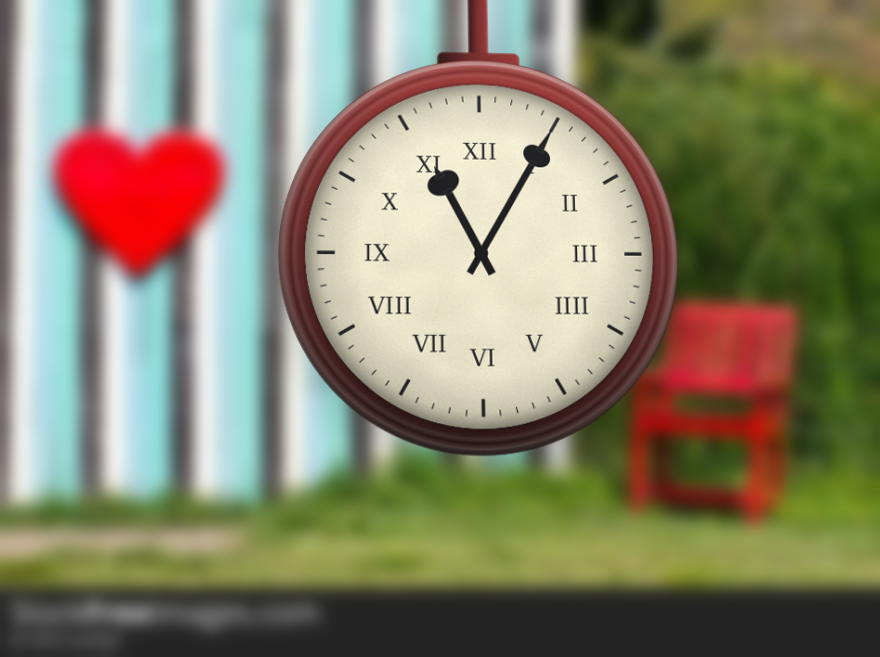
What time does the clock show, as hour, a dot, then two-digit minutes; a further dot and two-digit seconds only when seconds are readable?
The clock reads 11.05
